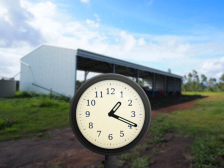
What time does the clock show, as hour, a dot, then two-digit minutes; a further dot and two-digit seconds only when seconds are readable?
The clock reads 1.19
